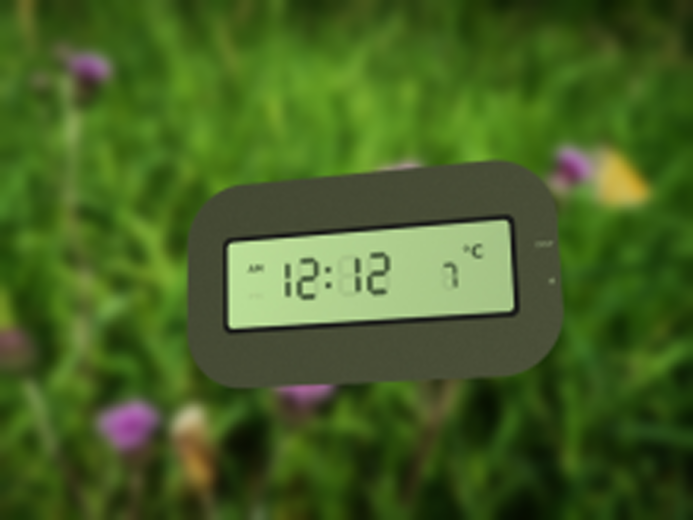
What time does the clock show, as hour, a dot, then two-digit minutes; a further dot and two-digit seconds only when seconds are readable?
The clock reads 12.12
